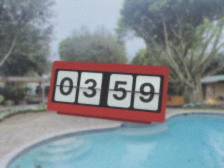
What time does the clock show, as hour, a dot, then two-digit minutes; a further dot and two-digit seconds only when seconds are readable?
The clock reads 3.59
